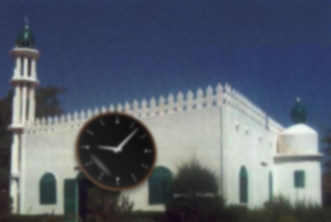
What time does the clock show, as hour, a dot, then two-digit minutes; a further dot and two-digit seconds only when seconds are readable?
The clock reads 9.07
